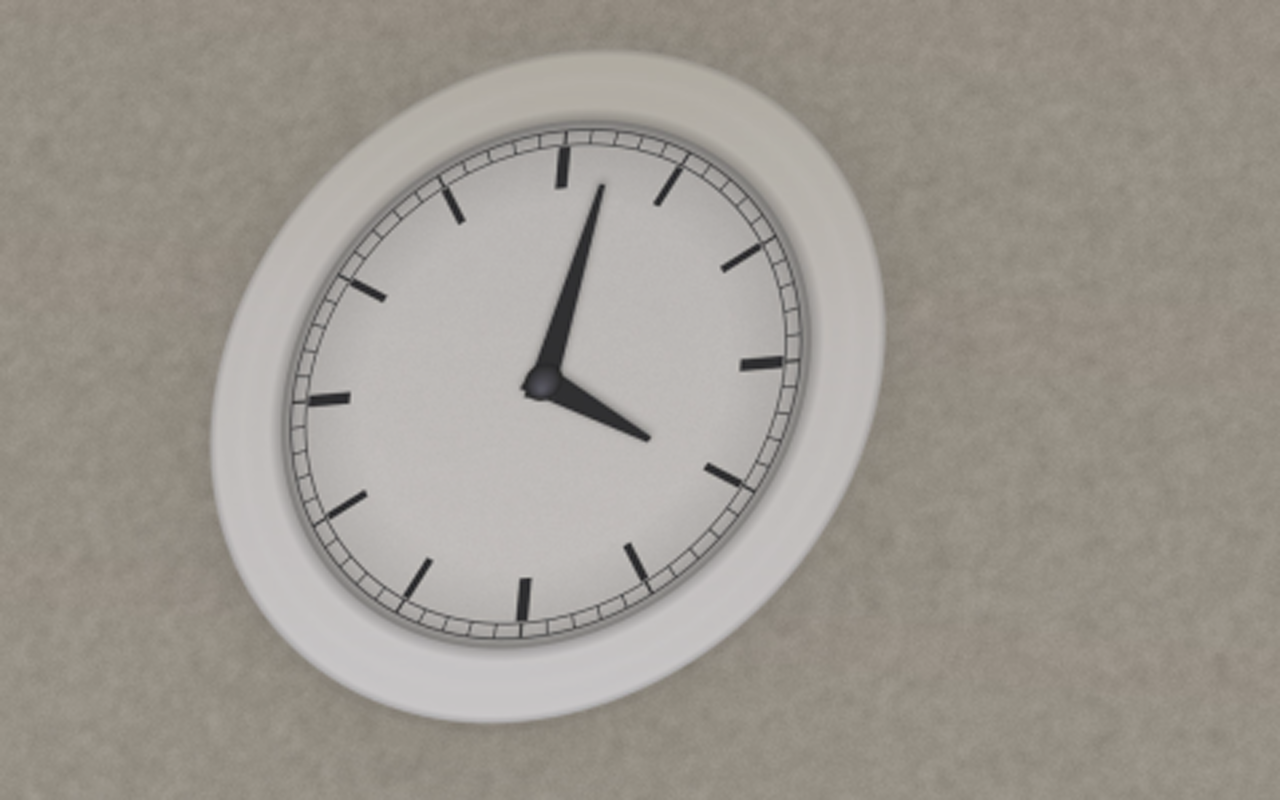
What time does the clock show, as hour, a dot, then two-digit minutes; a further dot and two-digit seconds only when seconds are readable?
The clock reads 4.02
